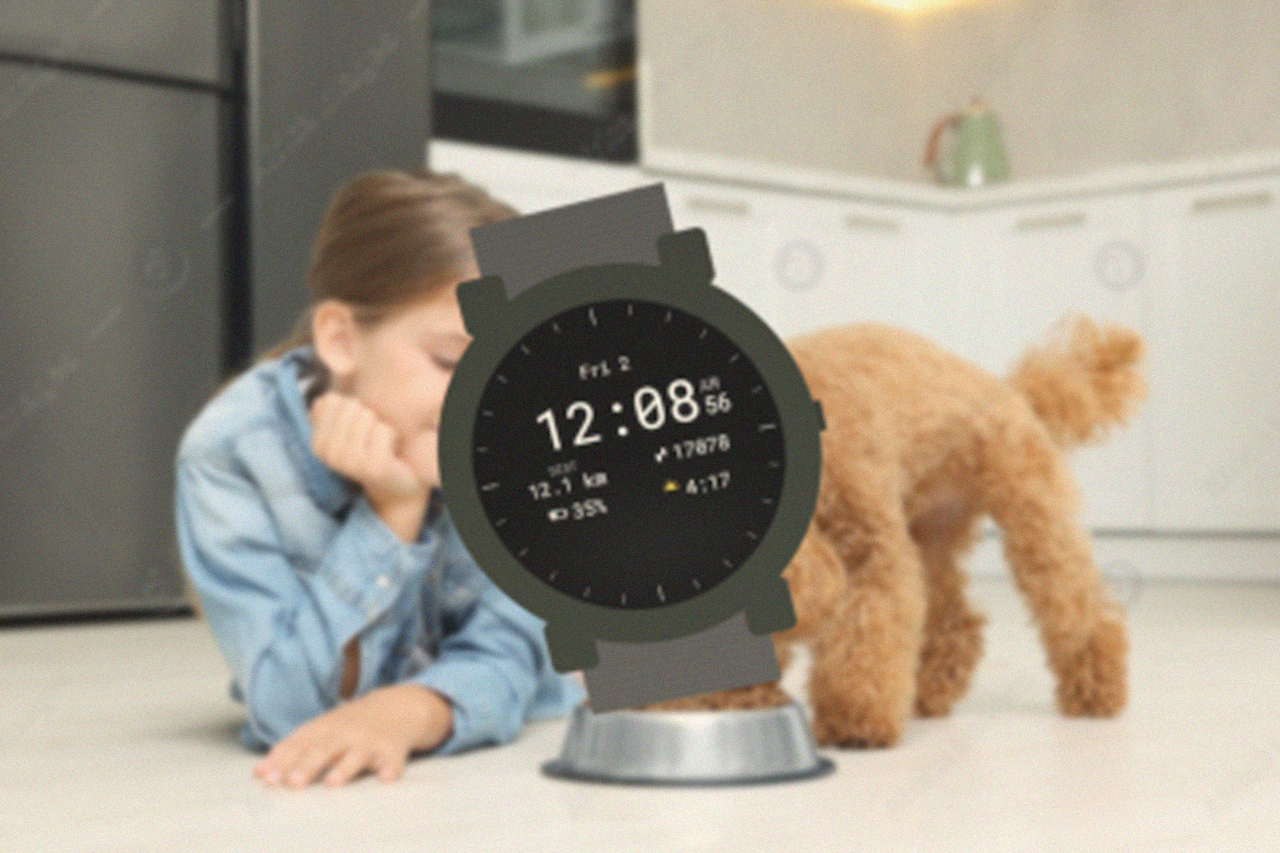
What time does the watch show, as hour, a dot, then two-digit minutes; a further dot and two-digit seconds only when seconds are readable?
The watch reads 12.08
